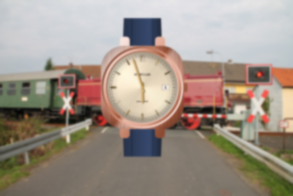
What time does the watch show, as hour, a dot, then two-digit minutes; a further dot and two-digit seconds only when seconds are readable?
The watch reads 5.57
